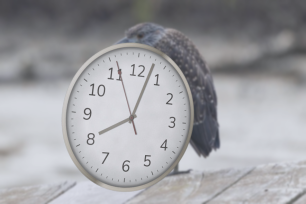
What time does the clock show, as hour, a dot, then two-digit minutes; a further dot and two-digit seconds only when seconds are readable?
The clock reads 8.02.56
